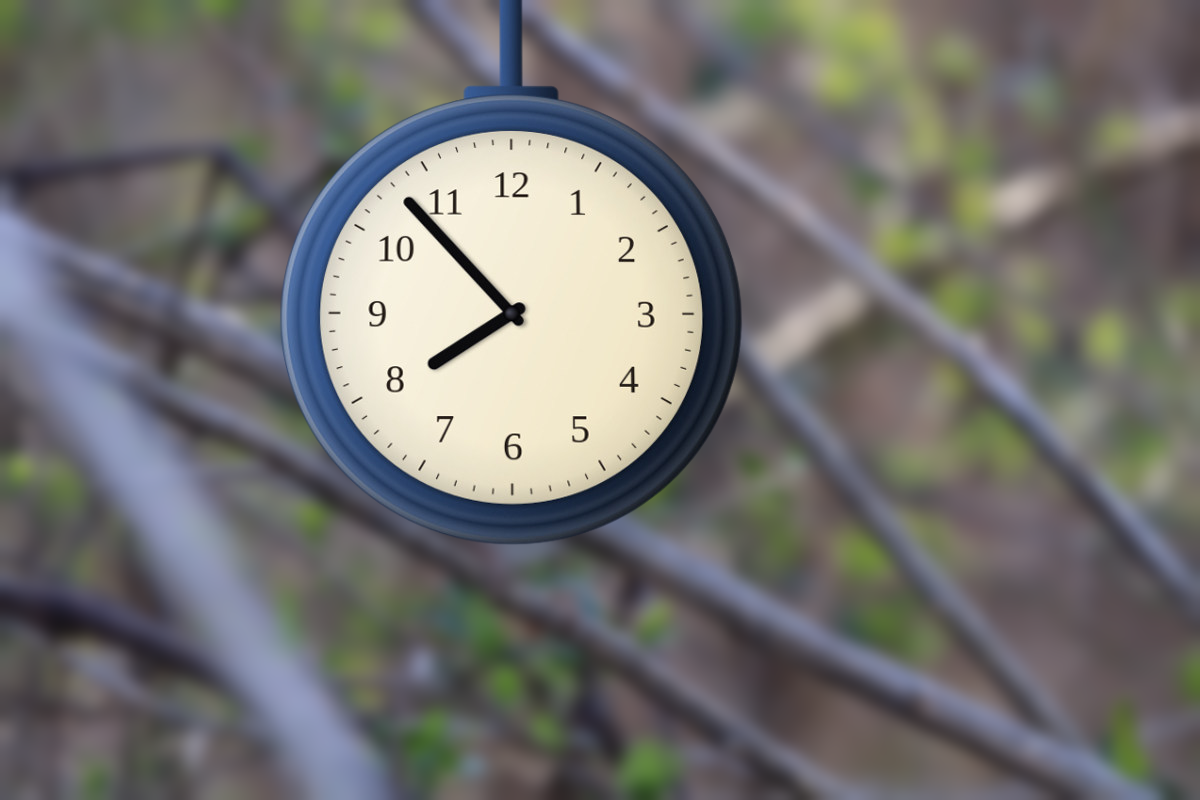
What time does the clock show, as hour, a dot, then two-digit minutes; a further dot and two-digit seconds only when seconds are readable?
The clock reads 7.53
